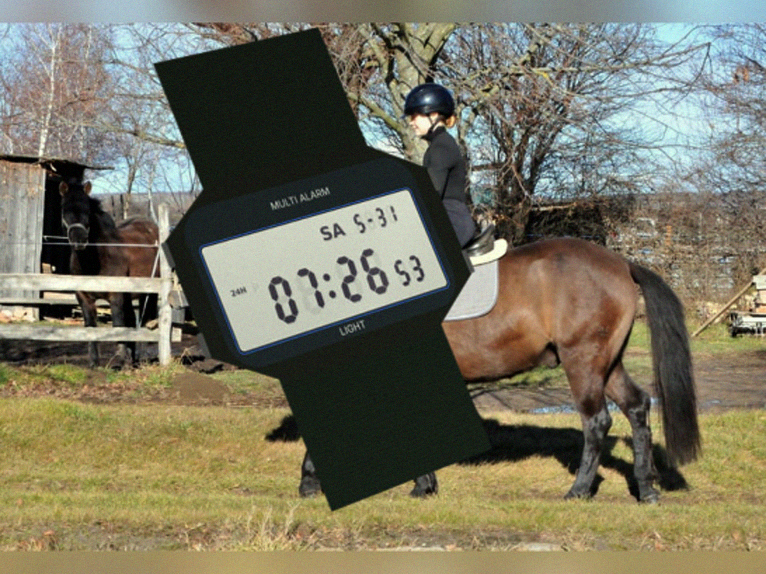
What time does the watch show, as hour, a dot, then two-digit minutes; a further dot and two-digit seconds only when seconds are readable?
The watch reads 7.26.53
